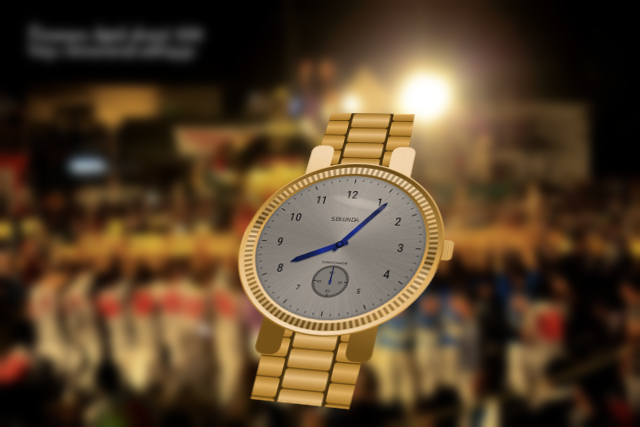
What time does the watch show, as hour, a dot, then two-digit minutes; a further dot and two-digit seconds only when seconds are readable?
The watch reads 8.06
